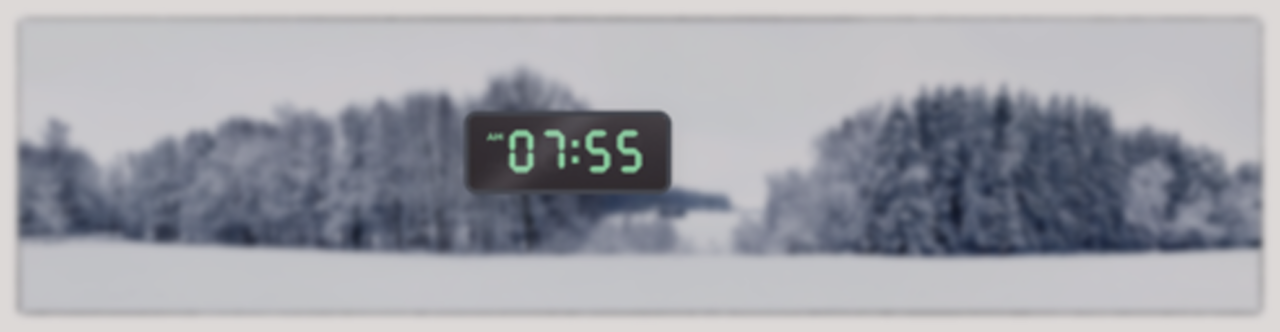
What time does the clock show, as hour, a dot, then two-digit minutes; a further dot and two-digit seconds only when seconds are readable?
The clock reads 7.55
